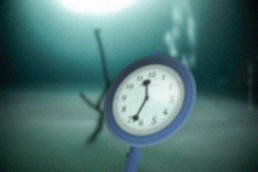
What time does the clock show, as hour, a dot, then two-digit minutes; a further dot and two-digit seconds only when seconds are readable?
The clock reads 11.33
